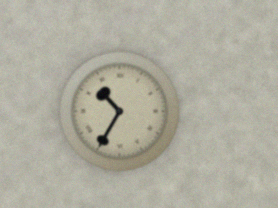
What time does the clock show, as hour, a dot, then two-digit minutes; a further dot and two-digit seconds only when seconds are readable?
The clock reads 10.35
